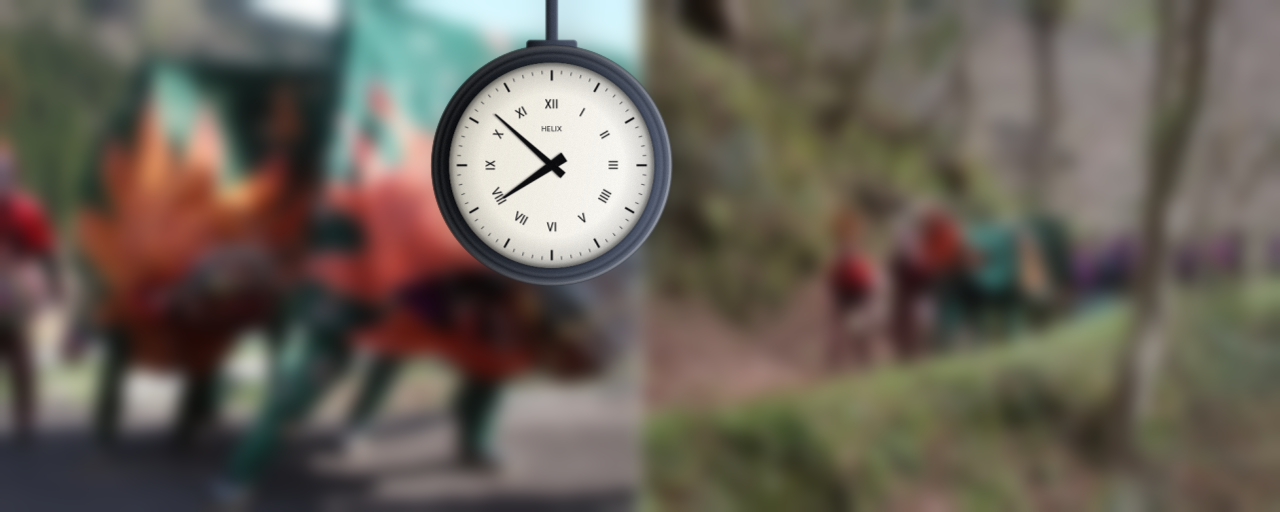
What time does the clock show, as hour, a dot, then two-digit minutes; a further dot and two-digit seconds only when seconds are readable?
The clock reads 7.52
